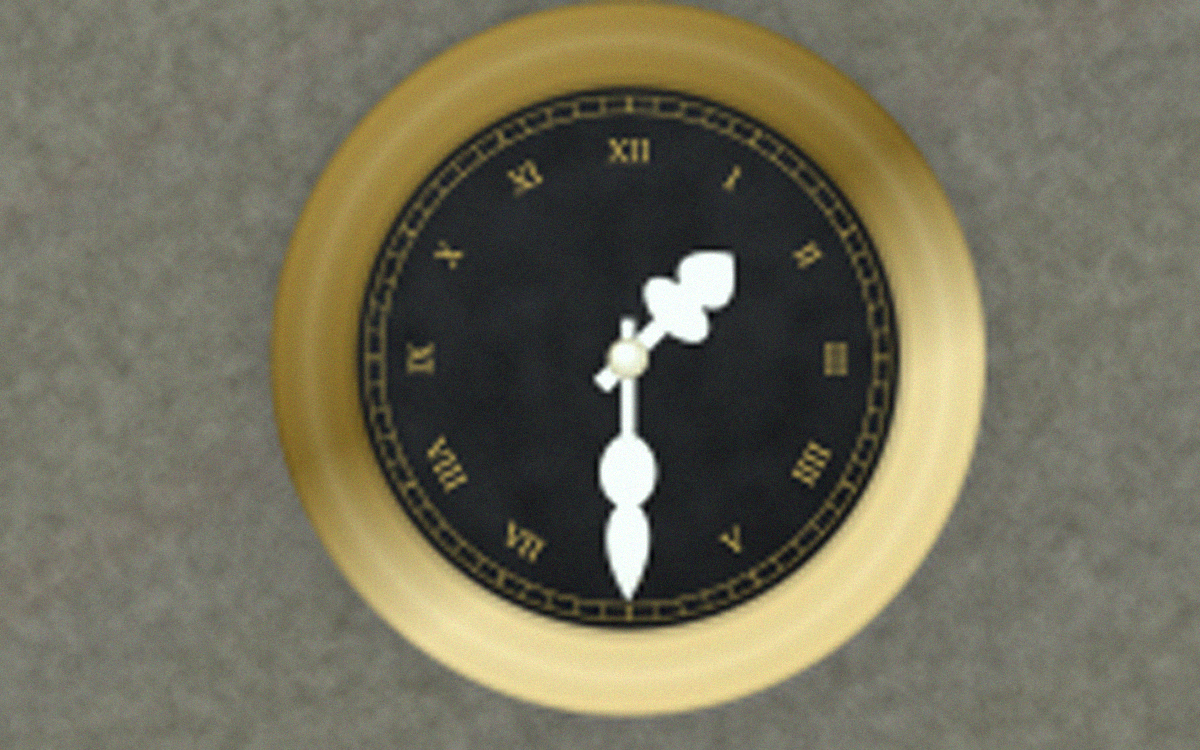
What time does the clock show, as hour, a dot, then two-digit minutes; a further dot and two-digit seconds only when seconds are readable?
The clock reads 1.30
